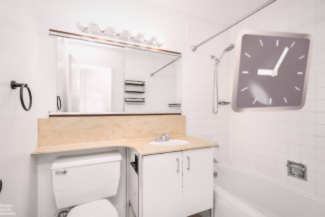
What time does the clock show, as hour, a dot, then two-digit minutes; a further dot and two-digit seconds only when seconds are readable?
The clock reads 9.04
